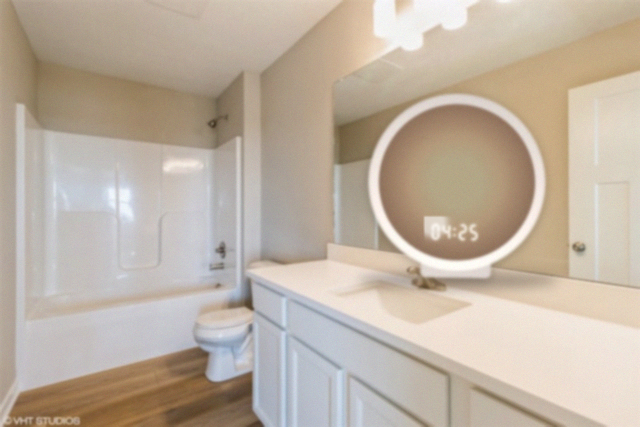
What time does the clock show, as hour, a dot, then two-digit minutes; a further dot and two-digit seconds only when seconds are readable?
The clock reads 4.25
